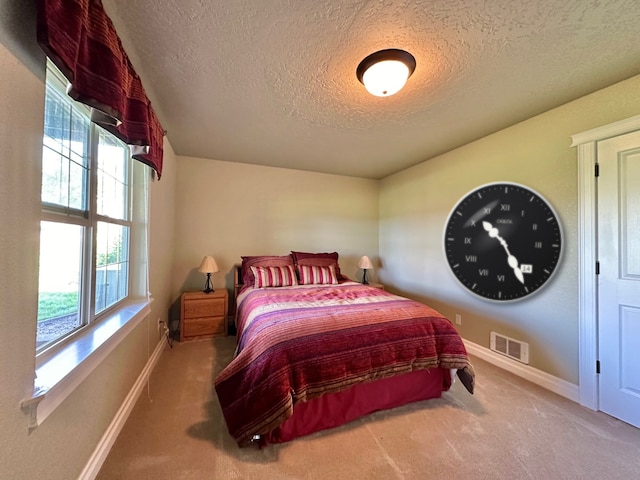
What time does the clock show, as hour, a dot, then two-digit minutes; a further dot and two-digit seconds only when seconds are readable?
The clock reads 10.25
